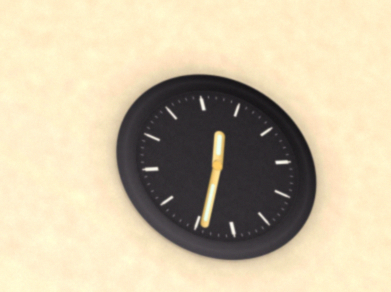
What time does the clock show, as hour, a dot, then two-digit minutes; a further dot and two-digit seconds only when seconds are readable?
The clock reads 12.34
